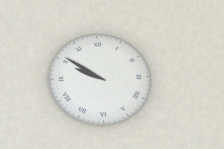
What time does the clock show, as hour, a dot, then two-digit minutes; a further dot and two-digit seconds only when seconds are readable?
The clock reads 9.51
